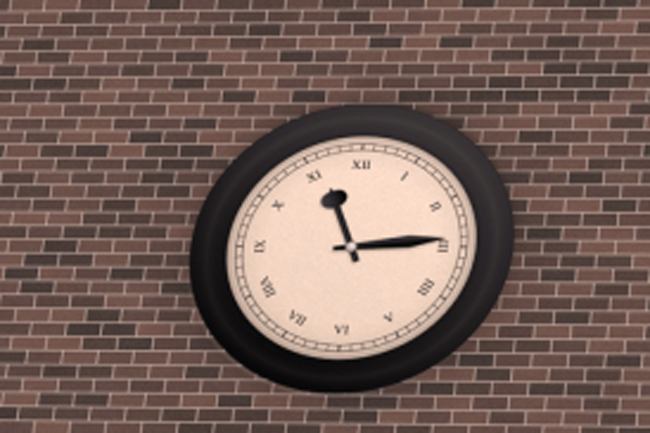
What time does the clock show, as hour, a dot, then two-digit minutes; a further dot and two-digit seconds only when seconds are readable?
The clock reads 11.14
